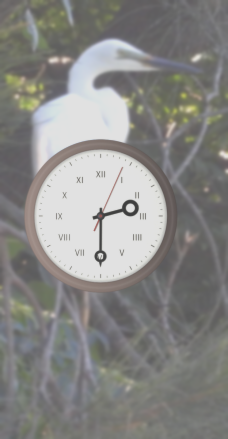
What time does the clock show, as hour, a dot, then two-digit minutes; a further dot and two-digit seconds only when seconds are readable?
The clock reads 2.30.04
